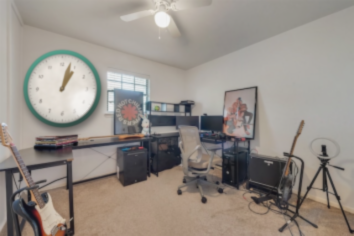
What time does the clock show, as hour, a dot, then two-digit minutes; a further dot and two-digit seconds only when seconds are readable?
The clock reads 1.03
